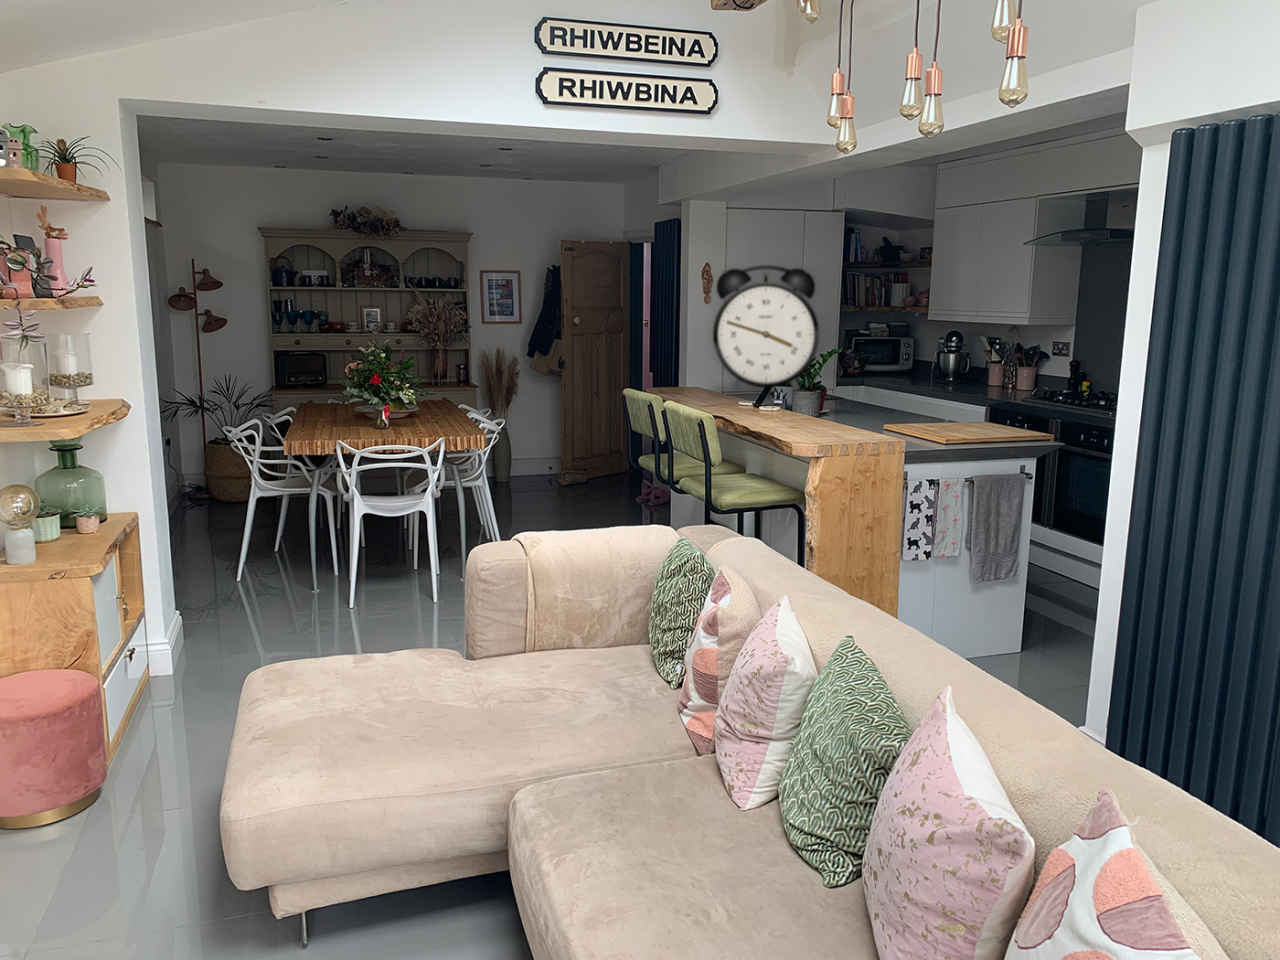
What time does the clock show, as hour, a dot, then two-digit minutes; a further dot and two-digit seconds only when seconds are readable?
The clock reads 3.48
